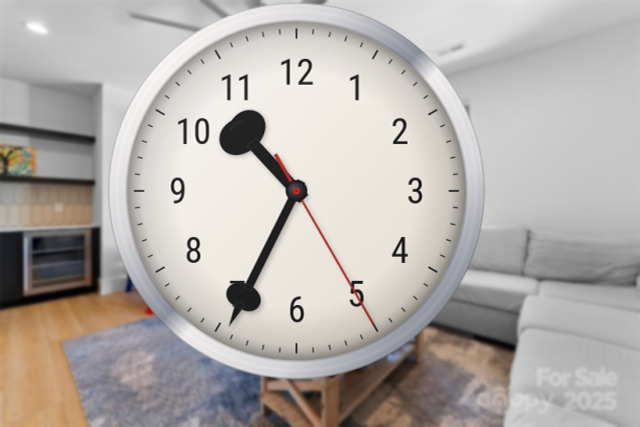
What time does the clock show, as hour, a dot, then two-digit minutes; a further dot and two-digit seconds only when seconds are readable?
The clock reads 10.34.25
